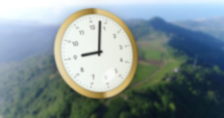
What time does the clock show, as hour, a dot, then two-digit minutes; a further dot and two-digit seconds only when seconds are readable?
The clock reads 9.03
